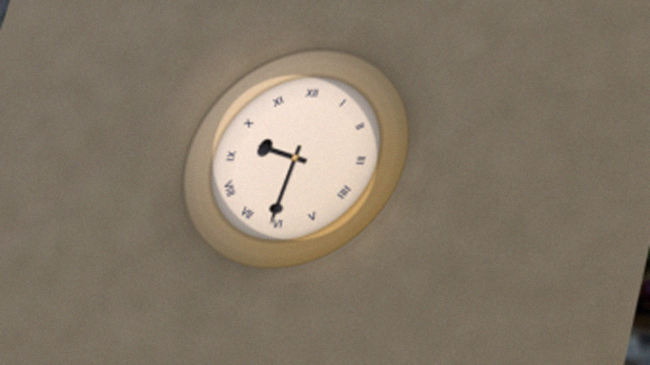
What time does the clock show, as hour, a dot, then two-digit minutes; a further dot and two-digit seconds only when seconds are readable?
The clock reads 9.31
